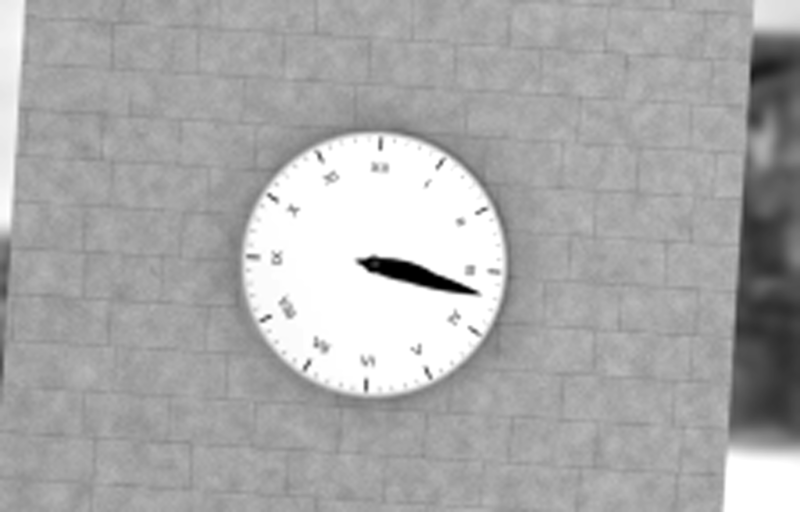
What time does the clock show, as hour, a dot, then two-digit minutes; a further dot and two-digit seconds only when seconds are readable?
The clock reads 3.17
